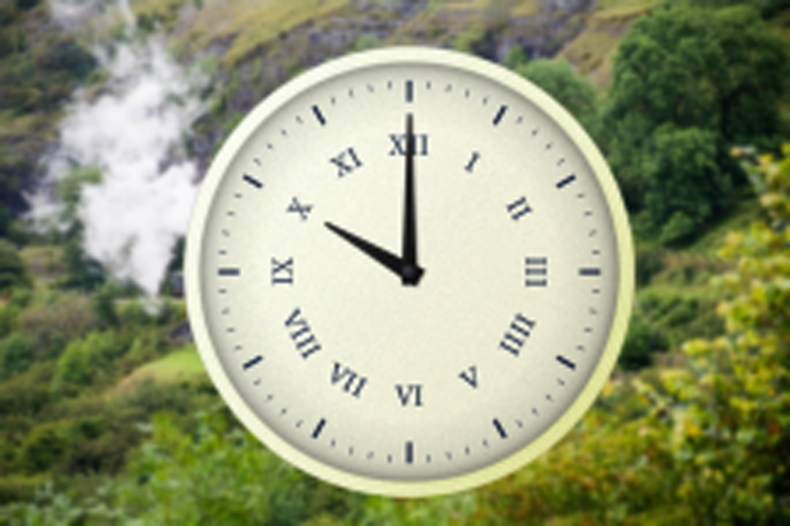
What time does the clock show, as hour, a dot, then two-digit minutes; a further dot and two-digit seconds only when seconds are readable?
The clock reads 10.00
